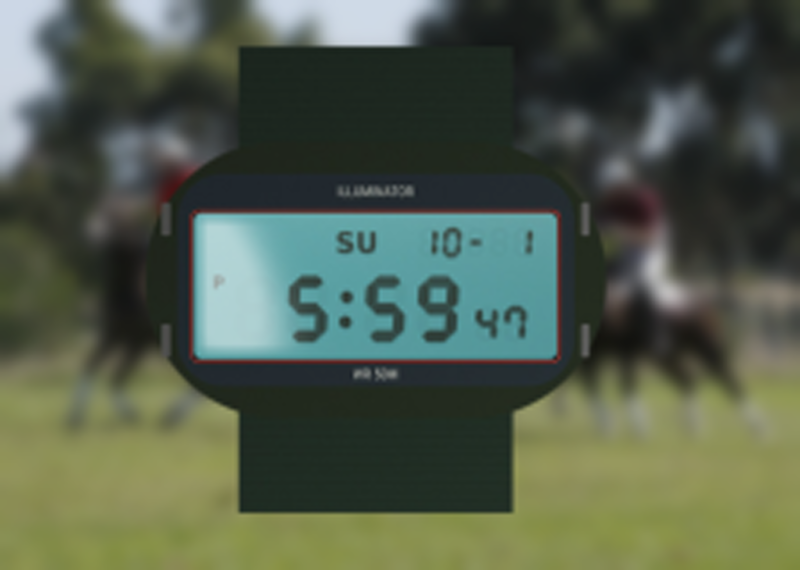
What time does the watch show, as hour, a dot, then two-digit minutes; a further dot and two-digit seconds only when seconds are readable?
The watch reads 5.59.47
